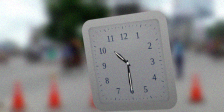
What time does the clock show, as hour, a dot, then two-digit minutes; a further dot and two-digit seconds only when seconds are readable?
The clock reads 10.30
